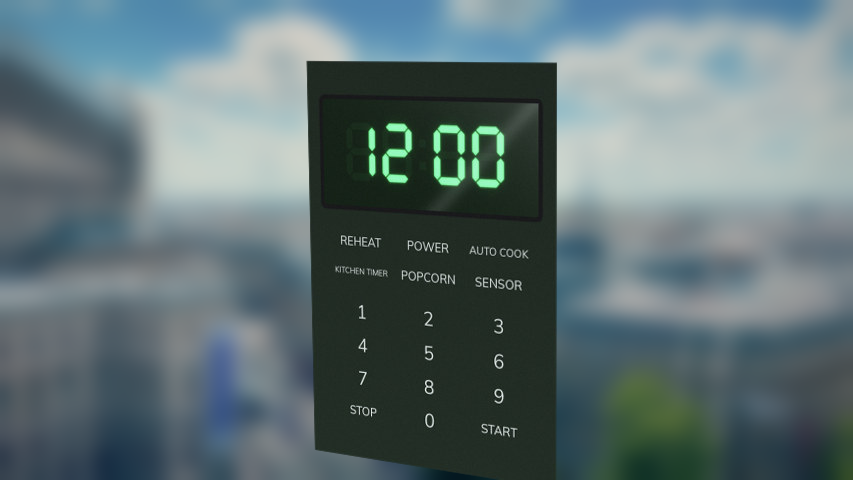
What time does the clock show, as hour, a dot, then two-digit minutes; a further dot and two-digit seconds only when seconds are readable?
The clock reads 12.00
